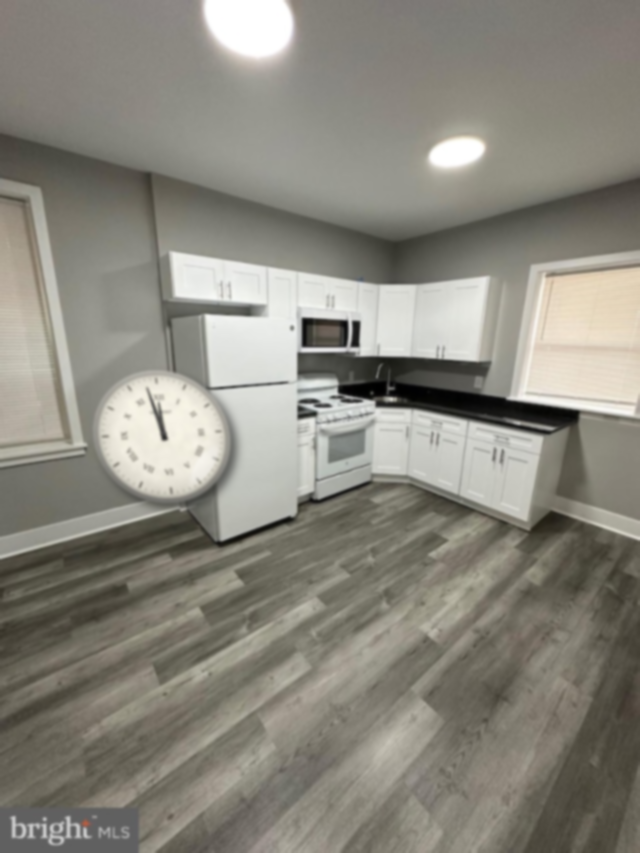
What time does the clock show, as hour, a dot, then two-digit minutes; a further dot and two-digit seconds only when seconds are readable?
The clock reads 11.58
